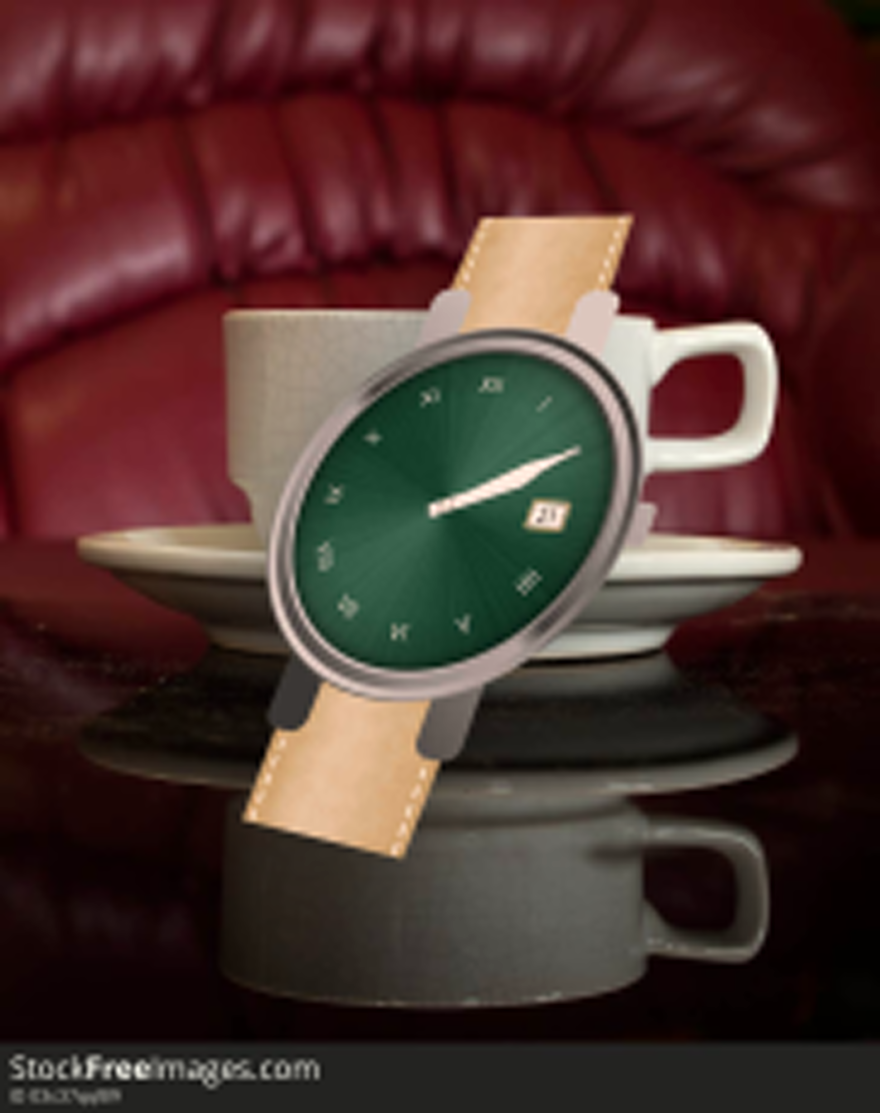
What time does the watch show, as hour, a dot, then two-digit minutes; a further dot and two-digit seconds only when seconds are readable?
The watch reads 2.10
